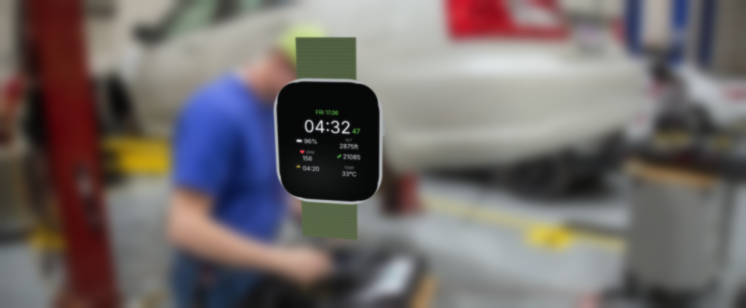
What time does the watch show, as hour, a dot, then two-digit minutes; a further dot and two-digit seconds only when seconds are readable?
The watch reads 4.32
